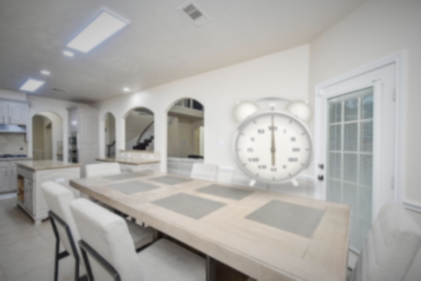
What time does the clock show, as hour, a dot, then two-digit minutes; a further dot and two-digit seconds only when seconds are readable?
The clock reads 6.00
